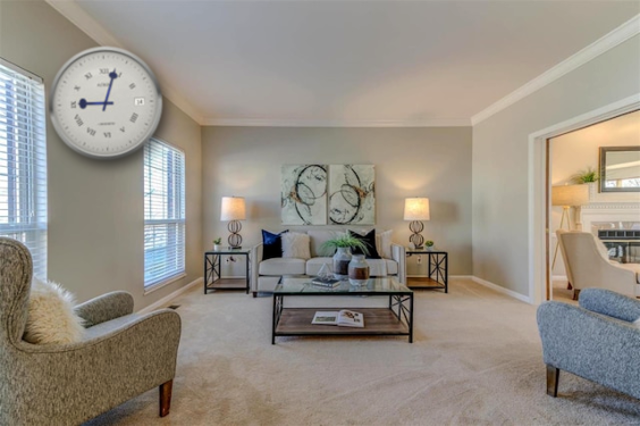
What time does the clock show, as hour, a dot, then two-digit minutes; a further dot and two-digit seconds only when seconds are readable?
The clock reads 9.03
